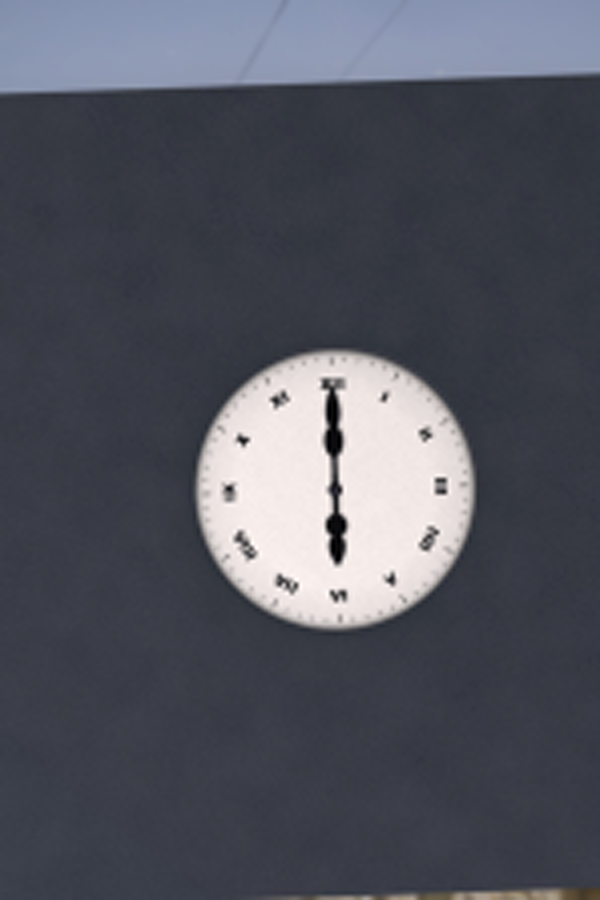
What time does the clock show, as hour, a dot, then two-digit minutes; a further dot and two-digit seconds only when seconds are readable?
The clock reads 6.00
